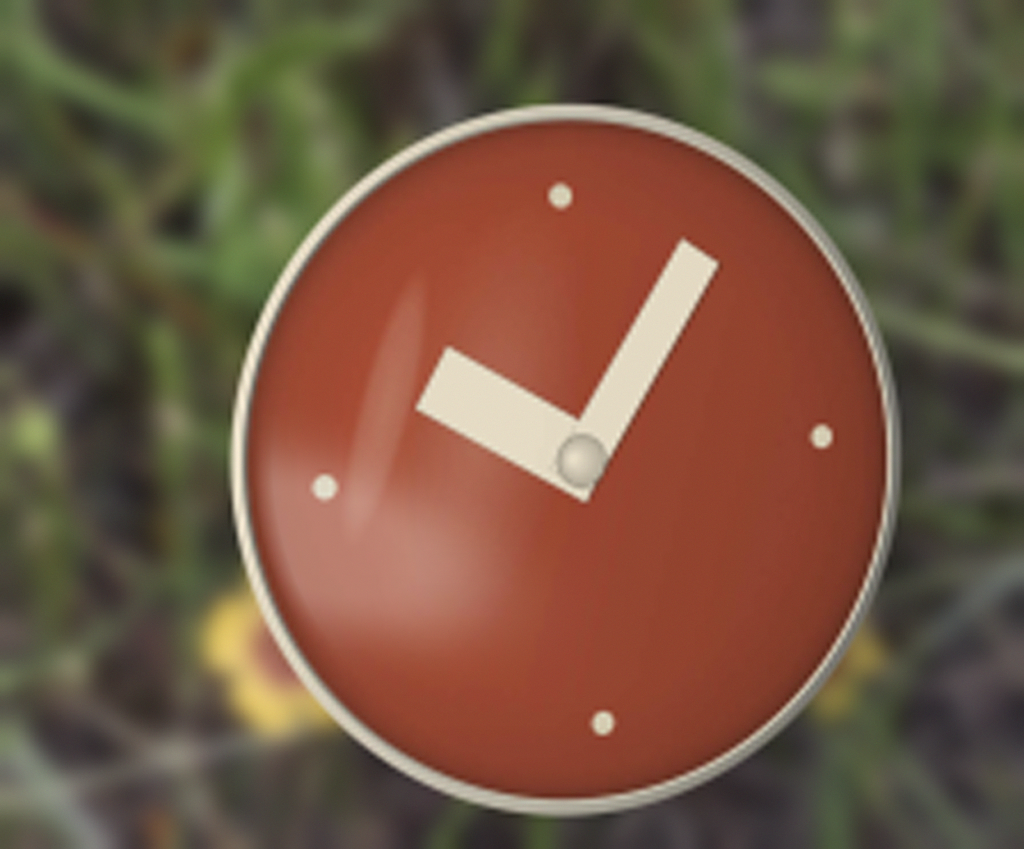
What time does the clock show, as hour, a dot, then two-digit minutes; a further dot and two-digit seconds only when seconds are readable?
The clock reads 10.06
